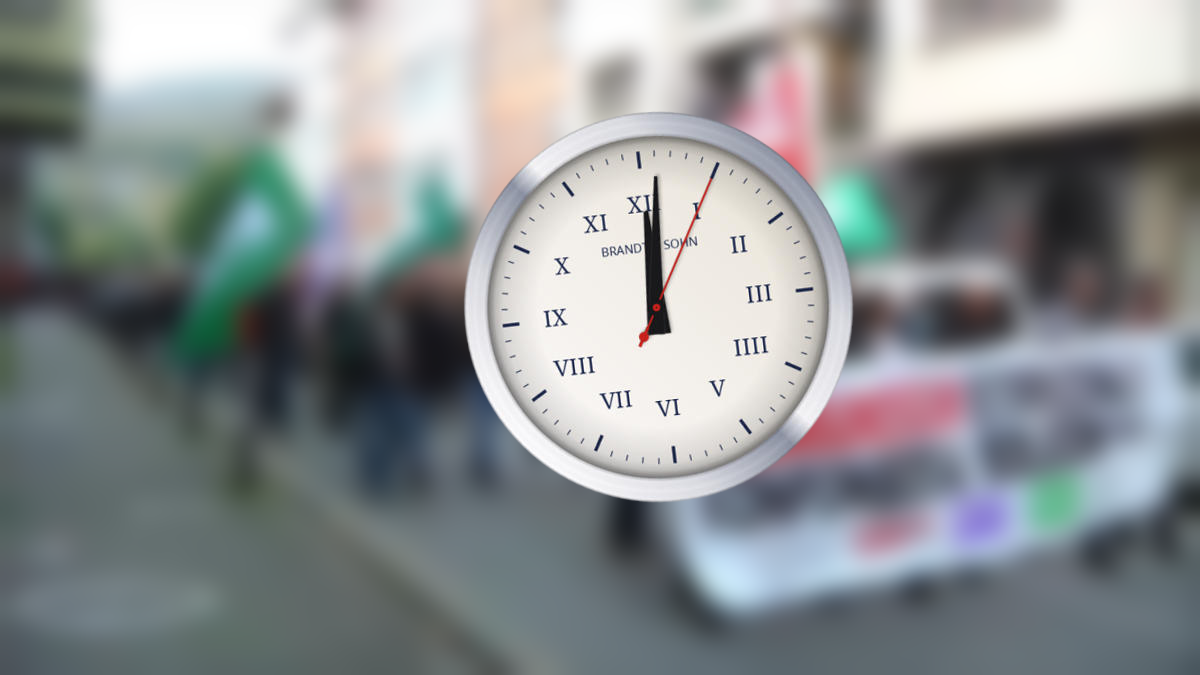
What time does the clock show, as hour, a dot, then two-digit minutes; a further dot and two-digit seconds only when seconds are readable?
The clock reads 12.01.05
